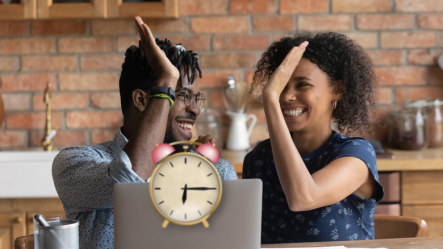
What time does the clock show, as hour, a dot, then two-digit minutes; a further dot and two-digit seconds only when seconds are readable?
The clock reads 6.15
